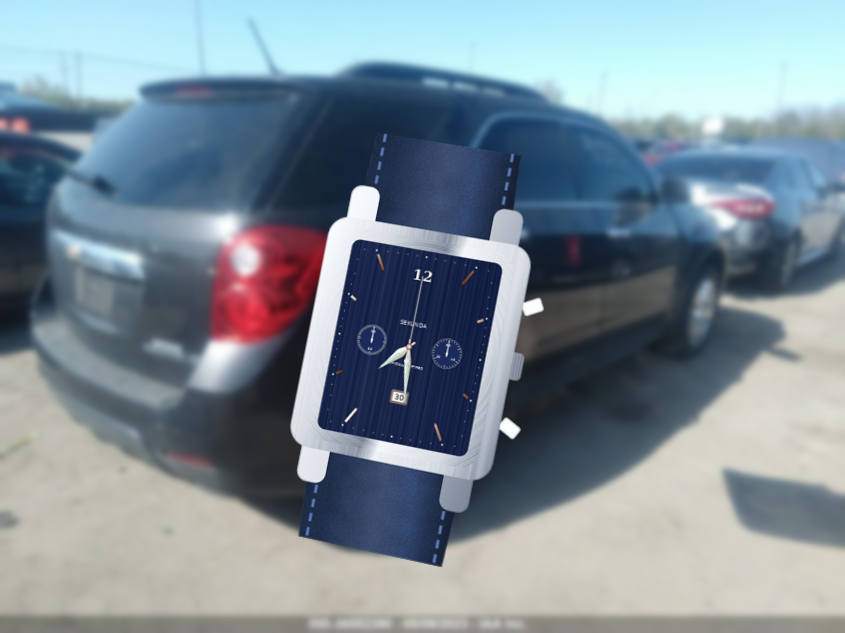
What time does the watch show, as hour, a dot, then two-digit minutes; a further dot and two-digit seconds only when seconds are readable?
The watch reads 7.29
